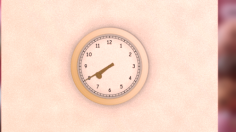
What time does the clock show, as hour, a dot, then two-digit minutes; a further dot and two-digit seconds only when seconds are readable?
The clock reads 7.40
